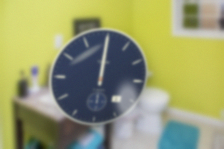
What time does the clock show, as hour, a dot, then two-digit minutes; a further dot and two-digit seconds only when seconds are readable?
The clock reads 12.00
